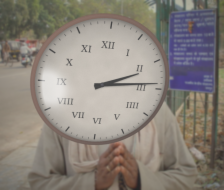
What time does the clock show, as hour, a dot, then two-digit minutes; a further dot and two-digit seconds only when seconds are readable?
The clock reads 2.14
